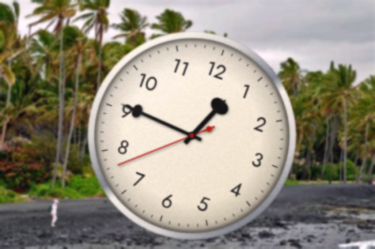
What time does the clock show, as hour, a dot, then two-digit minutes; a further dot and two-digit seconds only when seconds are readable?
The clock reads 12.45.38
